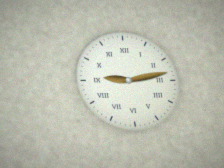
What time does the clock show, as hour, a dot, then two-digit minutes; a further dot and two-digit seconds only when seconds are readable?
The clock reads 9.13
